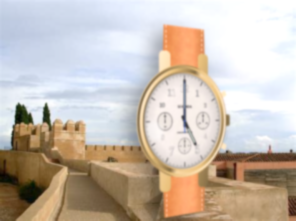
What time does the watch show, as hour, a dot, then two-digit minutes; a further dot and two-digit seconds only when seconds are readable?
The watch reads 5.00
